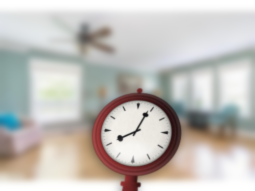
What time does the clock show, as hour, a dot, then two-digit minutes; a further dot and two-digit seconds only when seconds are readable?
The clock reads 8.04
